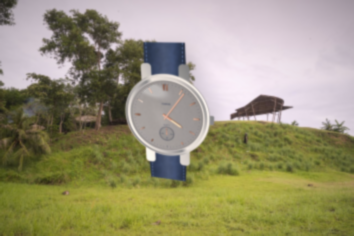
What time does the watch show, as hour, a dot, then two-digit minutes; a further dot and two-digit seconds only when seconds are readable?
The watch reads 4.06
